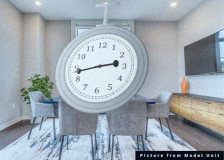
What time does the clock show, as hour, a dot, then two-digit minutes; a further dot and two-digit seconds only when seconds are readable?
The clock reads 2.43
